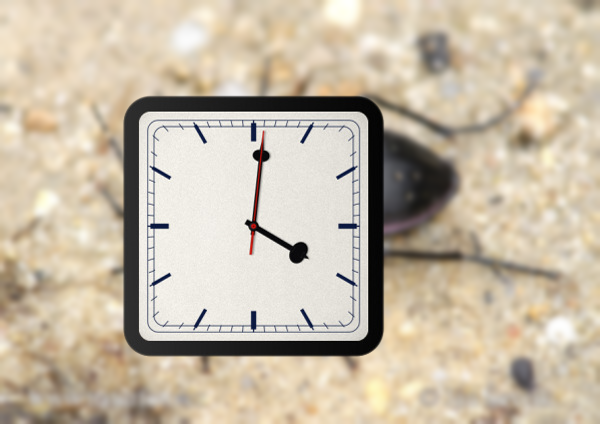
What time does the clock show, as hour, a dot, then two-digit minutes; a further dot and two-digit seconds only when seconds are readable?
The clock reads 4.01.01
